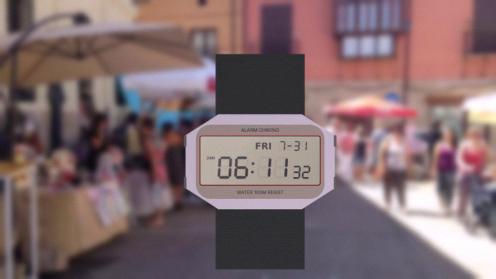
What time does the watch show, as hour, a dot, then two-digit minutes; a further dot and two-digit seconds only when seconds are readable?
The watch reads 6.11.32
